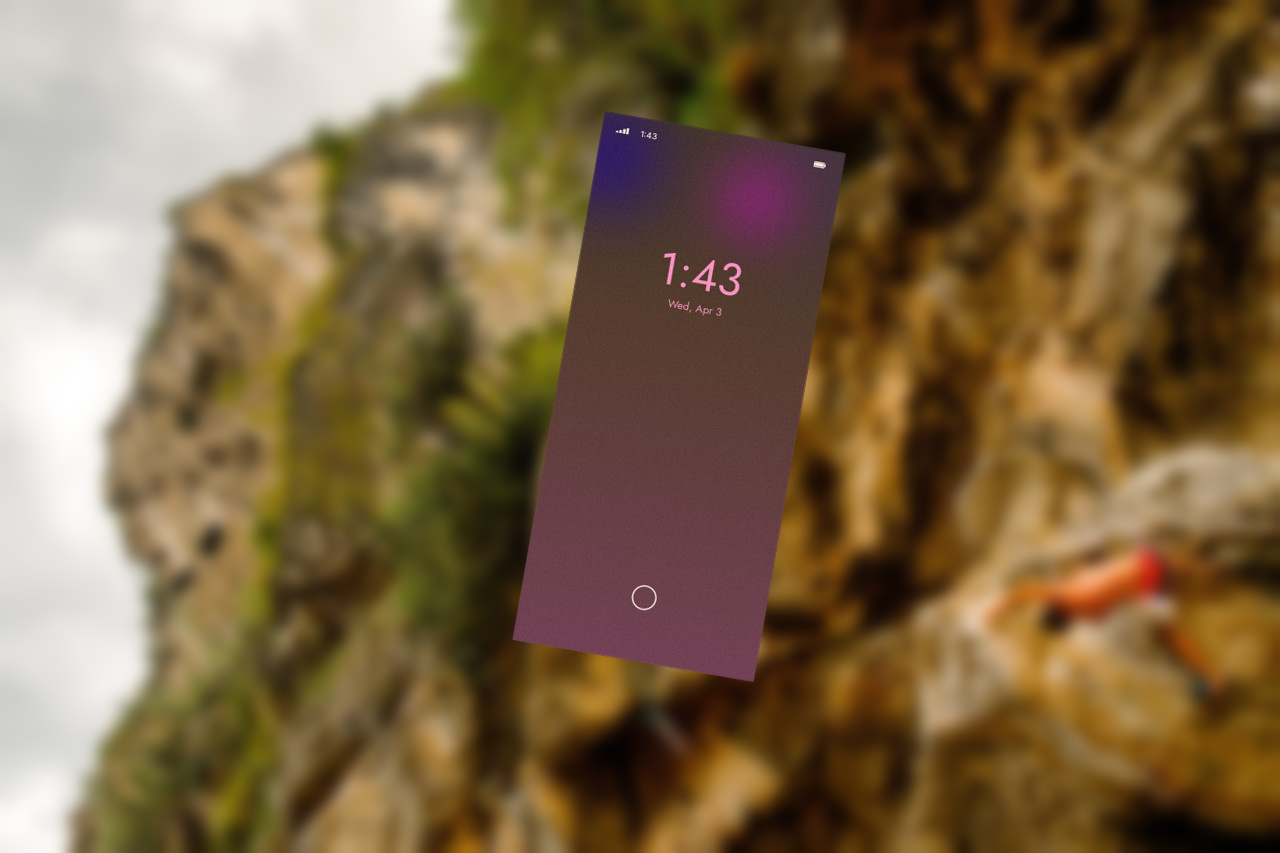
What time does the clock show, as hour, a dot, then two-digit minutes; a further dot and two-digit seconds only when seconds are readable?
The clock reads 1.43
